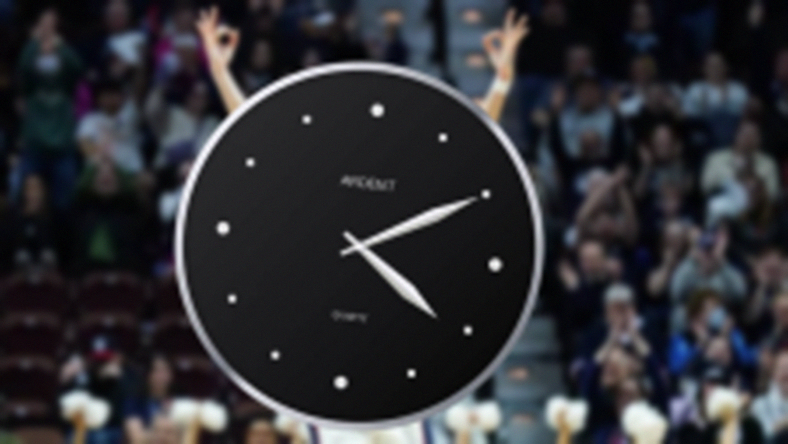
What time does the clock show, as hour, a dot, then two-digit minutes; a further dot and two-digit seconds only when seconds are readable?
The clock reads 4.10
